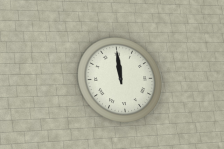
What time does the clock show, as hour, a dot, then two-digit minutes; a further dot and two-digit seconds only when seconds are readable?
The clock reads 12.00
